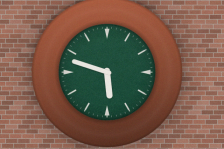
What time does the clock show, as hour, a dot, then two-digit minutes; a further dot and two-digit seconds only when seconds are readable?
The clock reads 5.48
